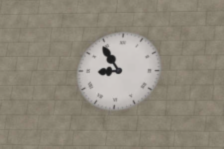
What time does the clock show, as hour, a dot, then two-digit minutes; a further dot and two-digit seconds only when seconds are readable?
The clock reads 8.54
